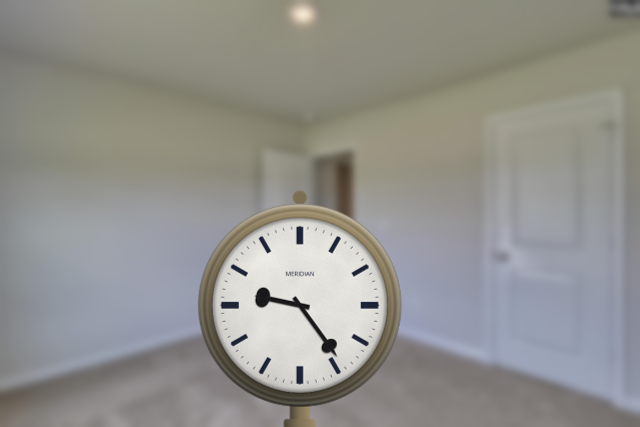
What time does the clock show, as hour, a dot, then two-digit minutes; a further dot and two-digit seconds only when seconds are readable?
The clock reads 9.24
